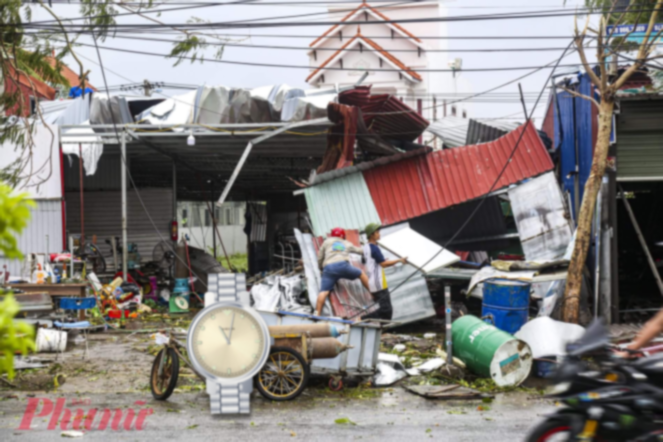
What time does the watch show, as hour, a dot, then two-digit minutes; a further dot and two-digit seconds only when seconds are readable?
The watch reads 11.02
